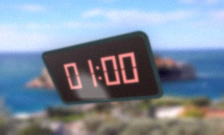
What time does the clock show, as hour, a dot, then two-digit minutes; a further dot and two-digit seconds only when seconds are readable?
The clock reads 1.00
